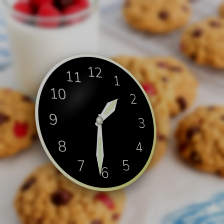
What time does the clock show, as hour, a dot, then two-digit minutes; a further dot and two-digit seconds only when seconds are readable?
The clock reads 1.31
